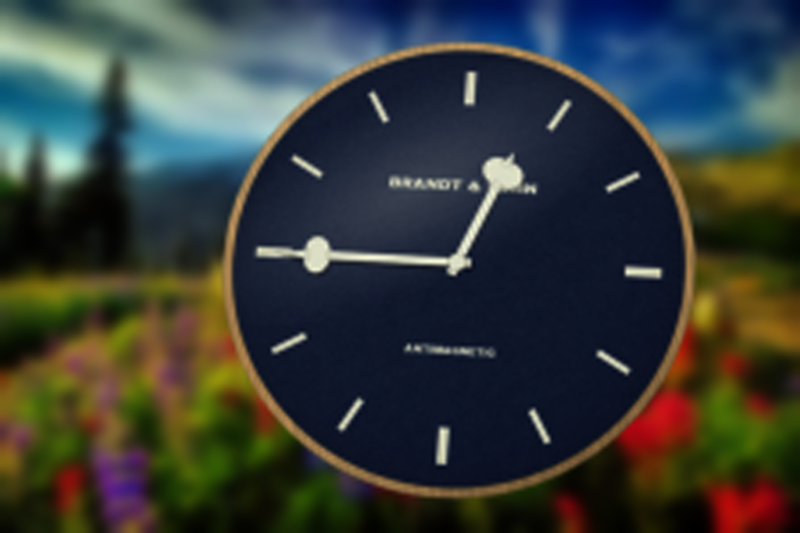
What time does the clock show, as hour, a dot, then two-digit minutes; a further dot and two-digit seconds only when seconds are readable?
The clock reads 12.45
